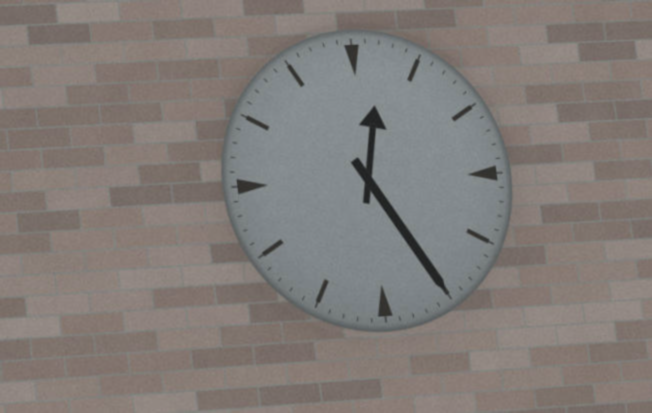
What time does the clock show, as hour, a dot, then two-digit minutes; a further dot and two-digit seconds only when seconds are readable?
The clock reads 12.25
